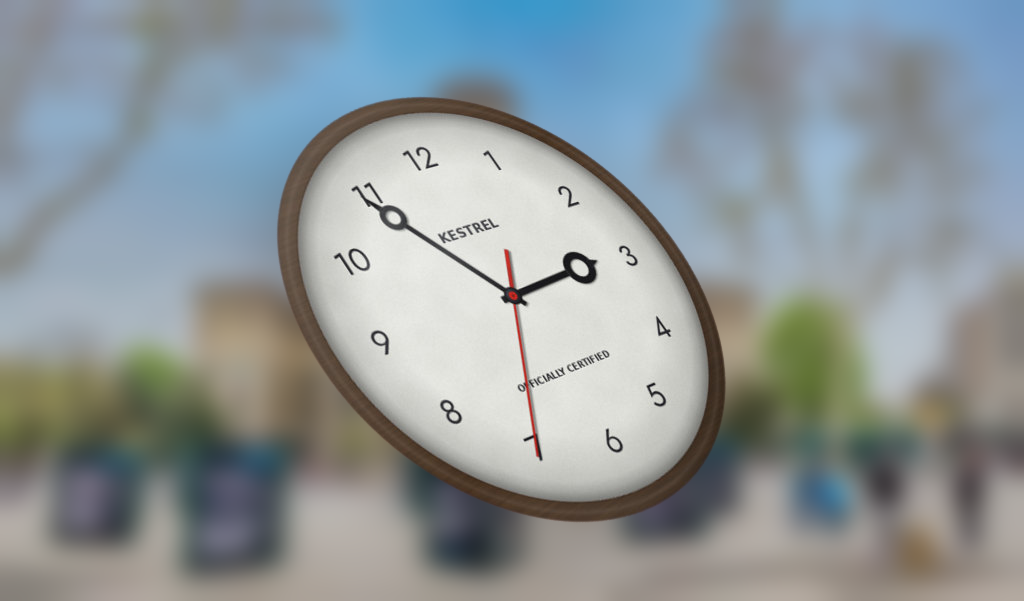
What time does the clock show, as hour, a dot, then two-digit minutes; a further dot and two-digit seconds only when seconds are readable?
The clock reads 2.54.35
